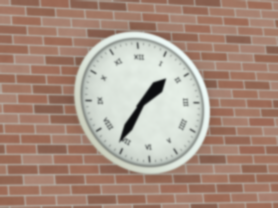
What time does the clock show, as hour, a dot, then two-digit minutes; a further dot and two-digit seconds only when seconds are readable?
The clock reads 1.36
